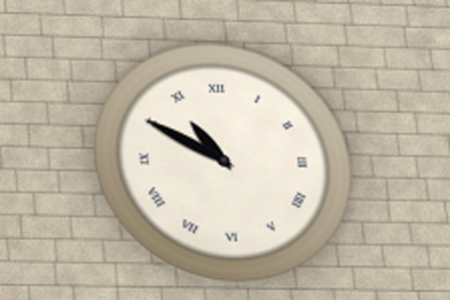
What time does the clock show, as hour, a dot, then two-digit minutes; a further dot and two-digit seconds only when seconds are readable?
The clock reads 10.50
